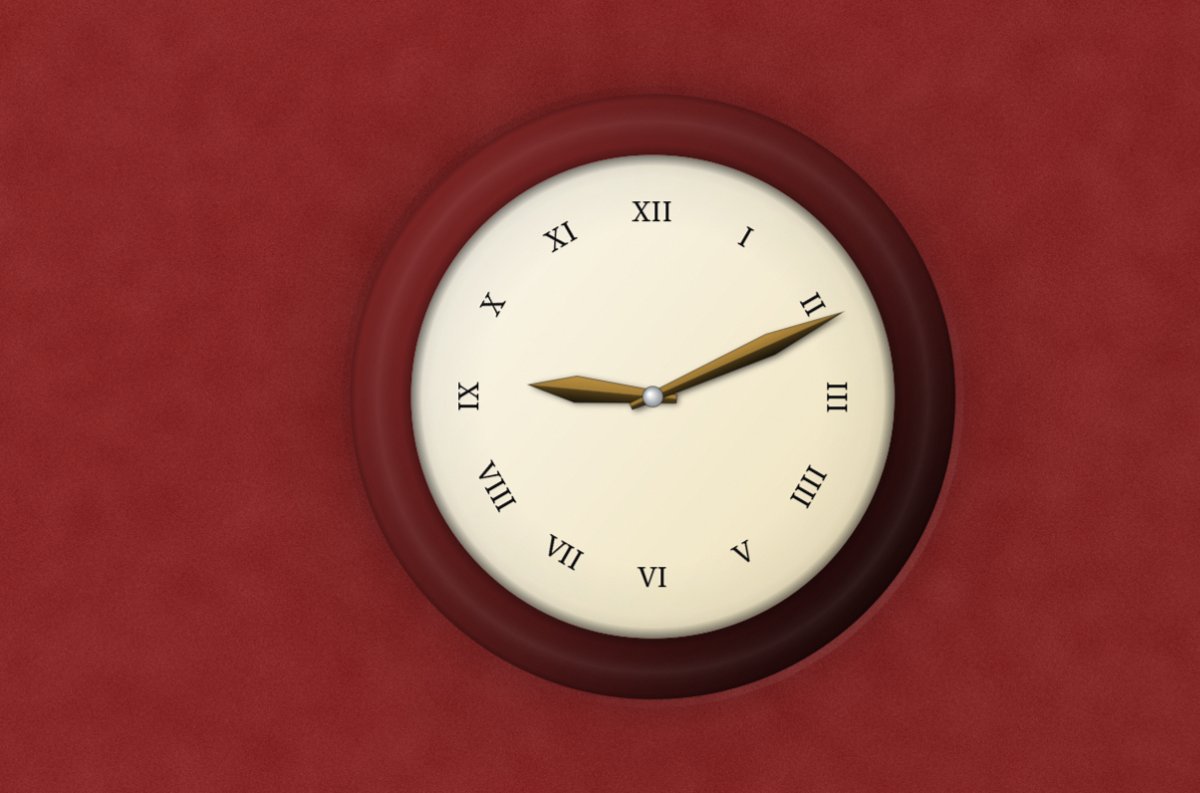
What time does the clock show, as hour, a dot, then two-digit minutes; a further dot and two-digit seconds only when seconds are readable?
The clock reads 9.11
